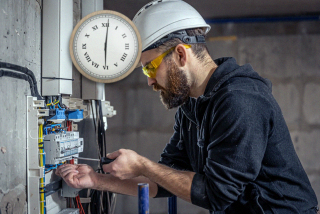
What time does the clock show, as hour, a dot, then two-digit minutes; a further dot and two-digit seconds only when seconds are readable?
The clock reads 6.01
